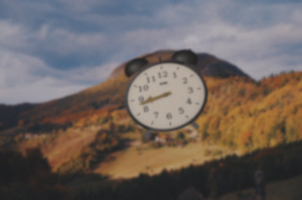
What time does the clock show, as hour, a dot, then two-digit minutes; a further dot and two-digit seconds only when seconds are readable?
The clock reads 8.43
